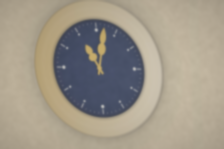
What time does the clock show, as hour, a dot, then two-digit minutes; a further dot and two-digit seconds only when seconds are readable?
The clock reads 11.02
